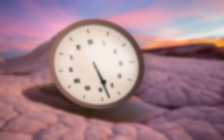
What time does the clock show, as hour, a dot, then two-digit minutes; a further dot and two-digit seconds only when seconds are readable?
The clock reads 5.28
